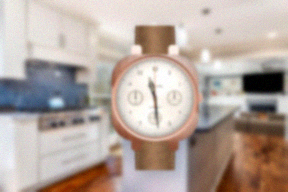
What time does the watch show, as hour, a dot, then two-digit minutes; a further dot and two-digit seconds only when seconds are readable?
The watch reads 11.29
